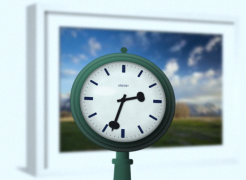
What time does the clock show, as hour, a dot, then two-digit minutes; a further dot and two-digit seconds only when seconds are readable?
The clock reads 2.33
